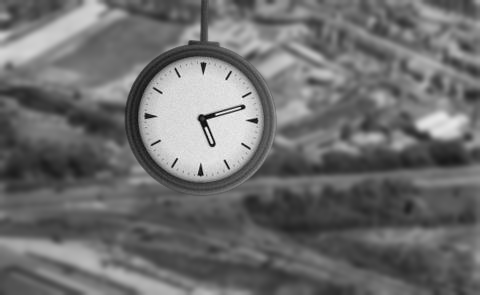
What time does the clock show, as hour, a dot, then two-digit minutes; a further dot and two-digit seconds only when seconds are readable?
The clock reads 5.12
